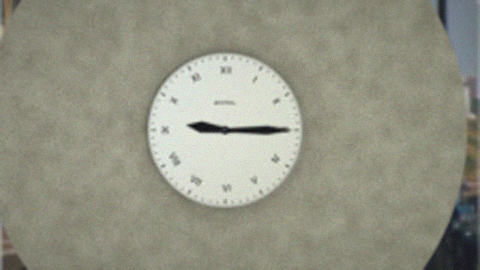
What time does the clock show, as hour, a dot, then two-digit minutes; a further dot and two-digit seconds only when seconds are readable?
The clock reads 9.15
